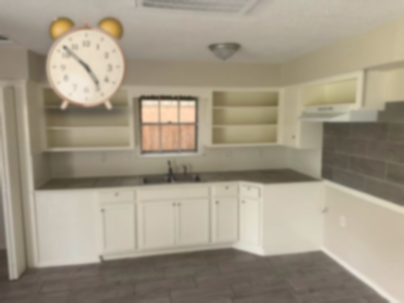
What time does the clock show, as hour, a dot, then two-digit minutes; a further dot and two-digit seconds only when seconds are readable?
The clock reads 4.52
